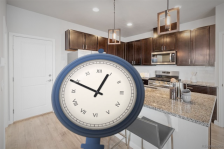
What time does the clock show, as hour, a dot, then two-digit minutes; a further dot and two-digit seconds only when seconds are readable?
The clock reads 12.49
